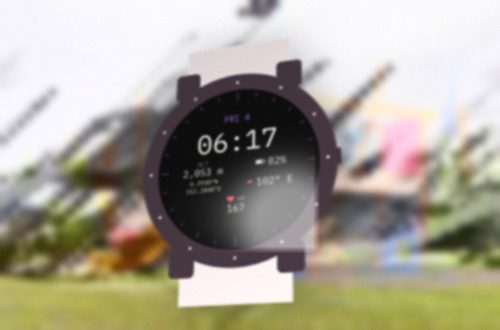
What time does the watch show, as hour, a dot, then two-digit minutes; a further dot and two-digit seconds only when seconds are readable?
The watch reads 6.17
